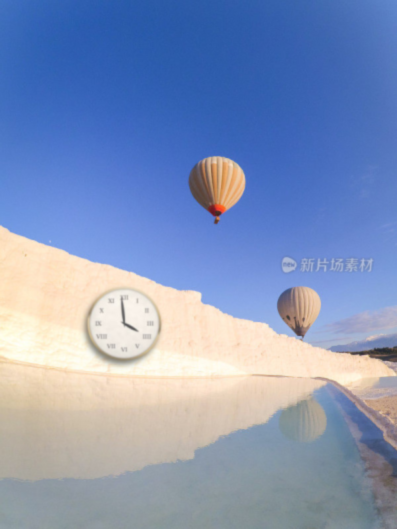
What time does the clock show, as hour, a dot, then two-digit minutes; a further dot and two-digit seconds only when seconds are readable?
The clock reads 3.59
